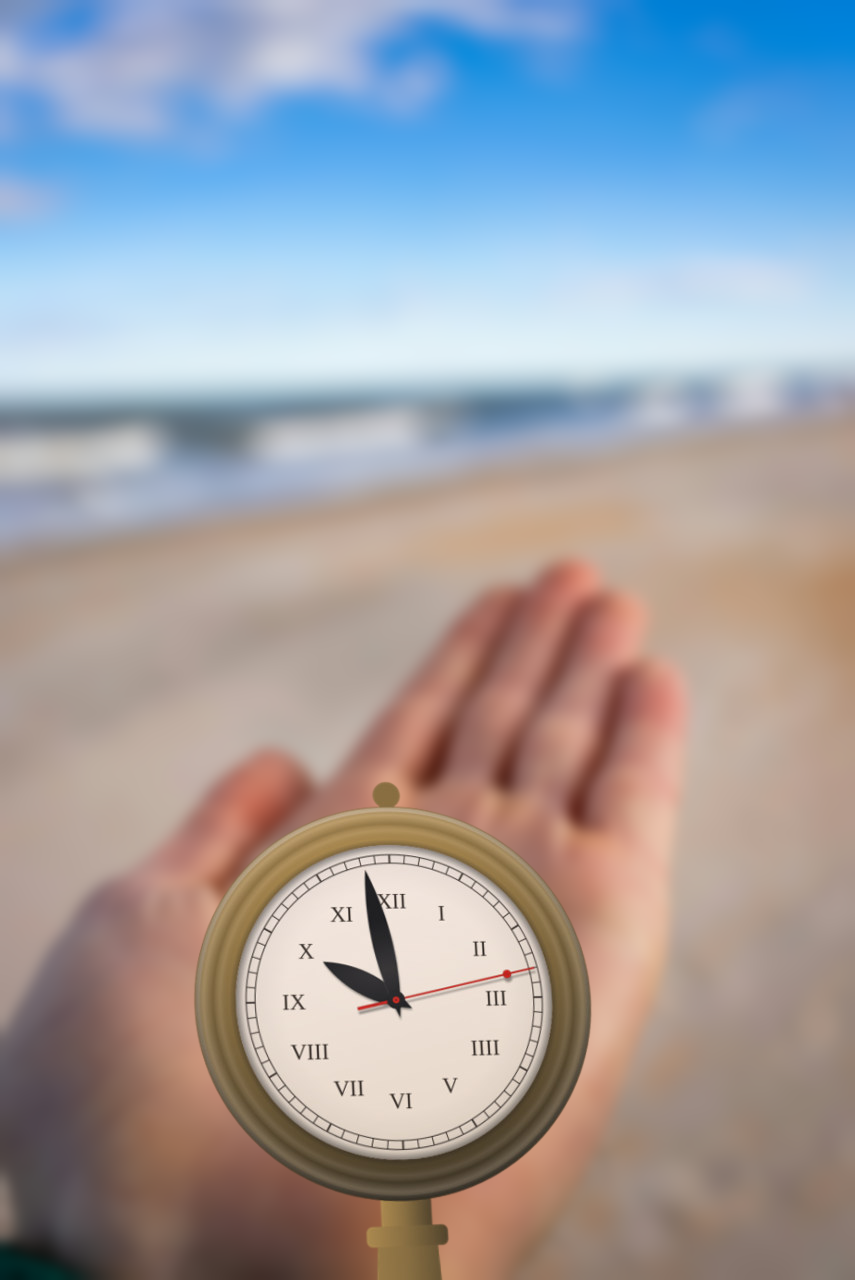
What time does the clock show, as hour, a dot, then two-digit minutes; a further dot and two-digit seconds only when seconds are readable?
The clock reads 9.58.13
